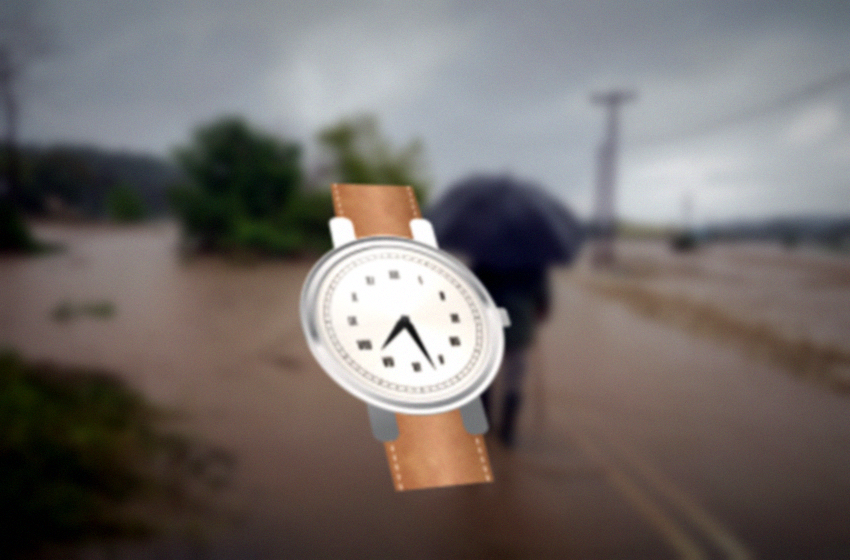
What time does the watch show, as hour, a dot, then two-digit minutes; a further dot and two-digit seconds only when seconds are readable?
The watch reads 7.27
